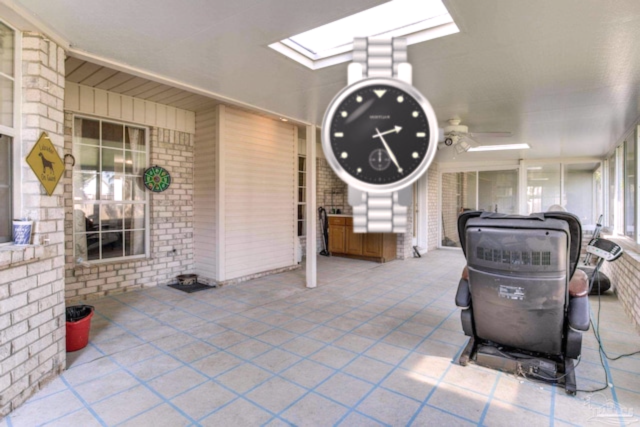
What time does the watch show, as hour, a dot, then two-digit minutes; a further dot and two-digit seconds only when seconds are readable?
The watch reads 2.25
